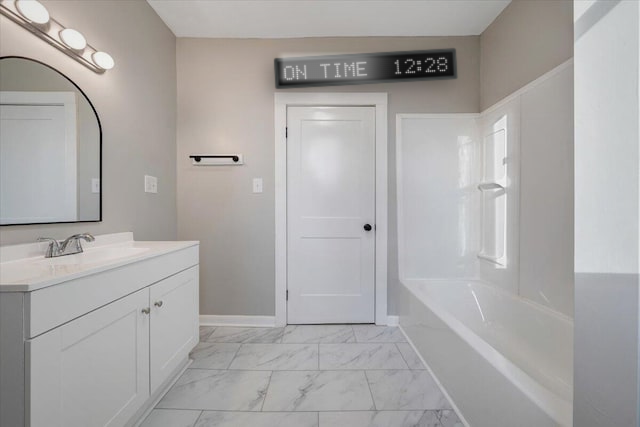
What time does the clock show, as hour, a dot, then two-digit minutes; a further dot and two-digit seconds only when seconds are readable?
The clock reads 12.28
